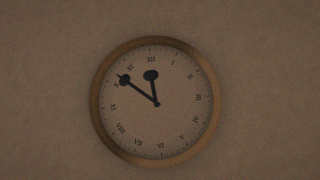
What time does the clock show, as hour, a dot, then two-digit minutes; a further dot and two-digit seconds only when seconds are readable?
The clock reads 11.52
